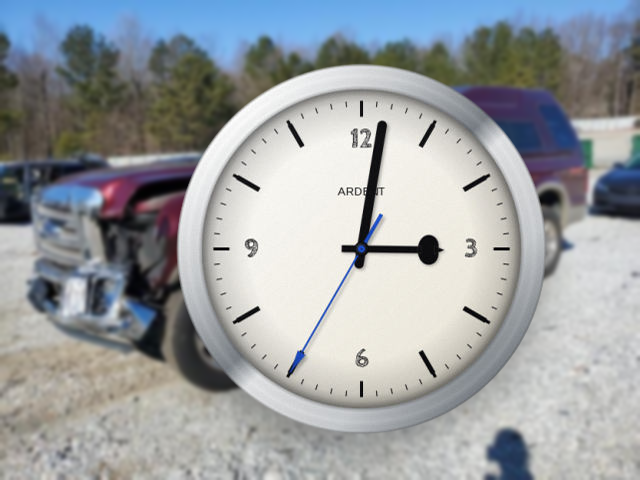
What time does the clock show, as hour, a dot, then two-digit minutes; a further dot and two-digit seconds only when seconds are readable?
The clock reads 3.01.35
